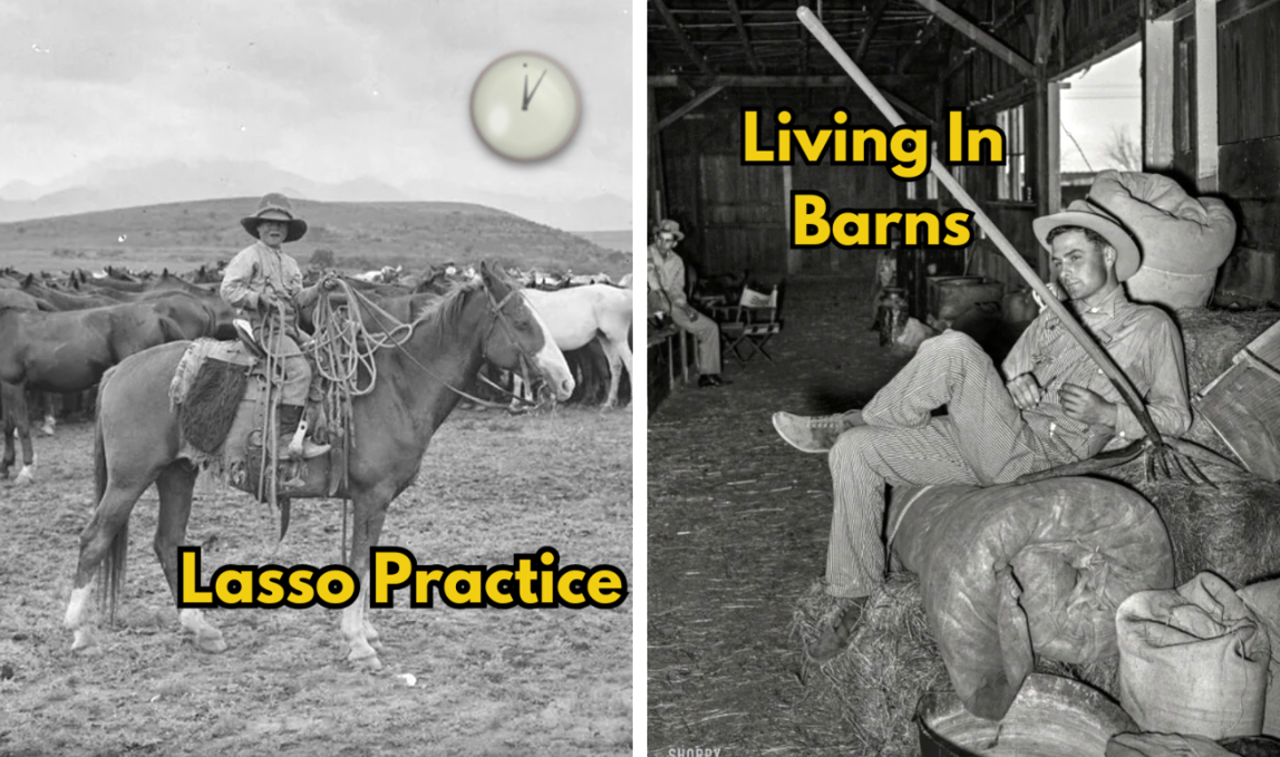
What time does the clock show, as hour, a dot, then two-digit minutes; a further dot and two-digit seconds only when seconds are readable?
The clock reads 12.05
